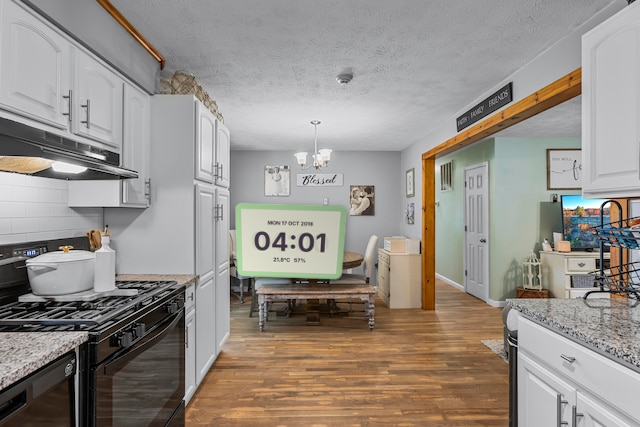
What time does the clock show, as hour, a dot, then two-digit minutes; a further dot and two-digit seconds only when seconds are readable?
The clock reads 4.01
